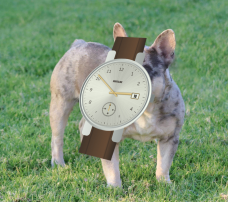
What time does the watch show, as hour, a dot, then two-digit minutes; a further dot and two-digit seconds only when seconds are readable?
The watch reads 2.51
